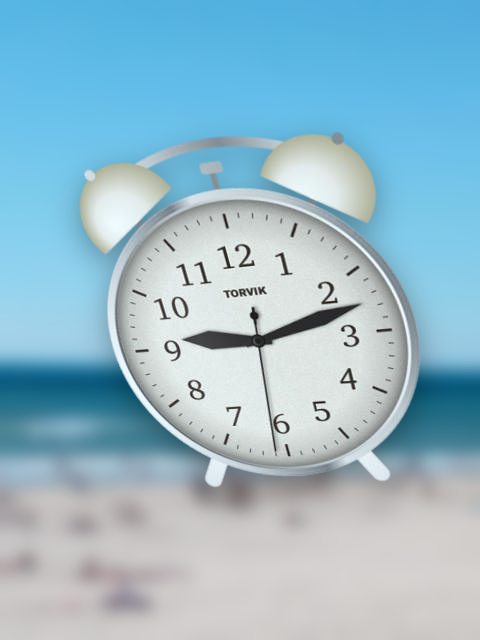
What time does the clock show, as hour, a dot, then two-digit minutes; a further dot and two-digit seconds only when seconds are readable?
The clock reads 9.12.31
